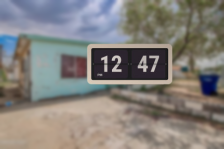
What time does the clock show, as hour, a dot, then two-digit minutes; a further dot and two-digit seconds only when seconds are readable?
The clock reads 12.47
